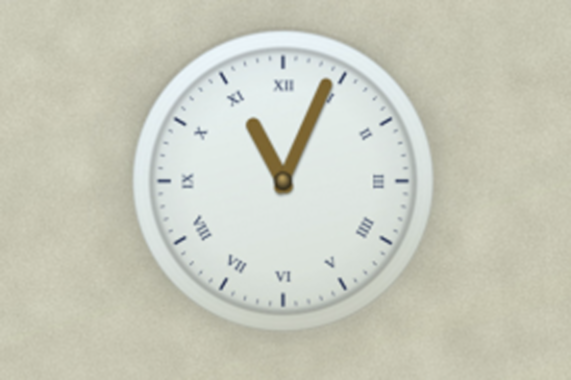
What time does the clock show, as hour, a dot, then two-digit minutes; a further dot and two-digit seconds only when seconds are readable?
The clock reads 11.04
